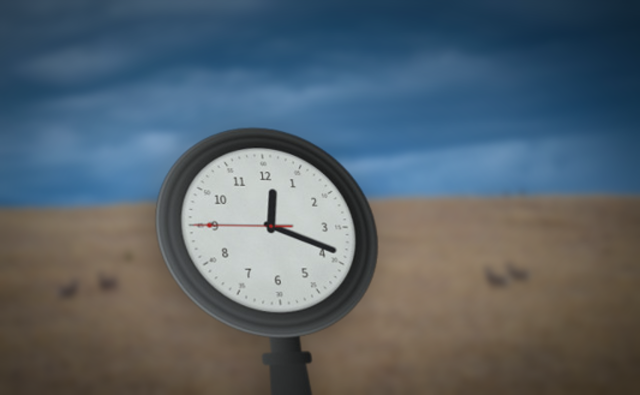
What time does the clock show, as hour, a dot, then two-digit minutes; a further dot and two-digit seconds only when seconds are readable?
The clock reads 12.18.45
